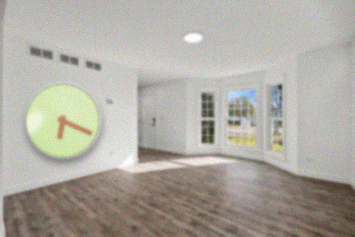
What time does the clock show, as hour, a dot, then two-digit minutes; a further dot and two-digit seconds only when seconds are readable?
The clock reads 6.19
